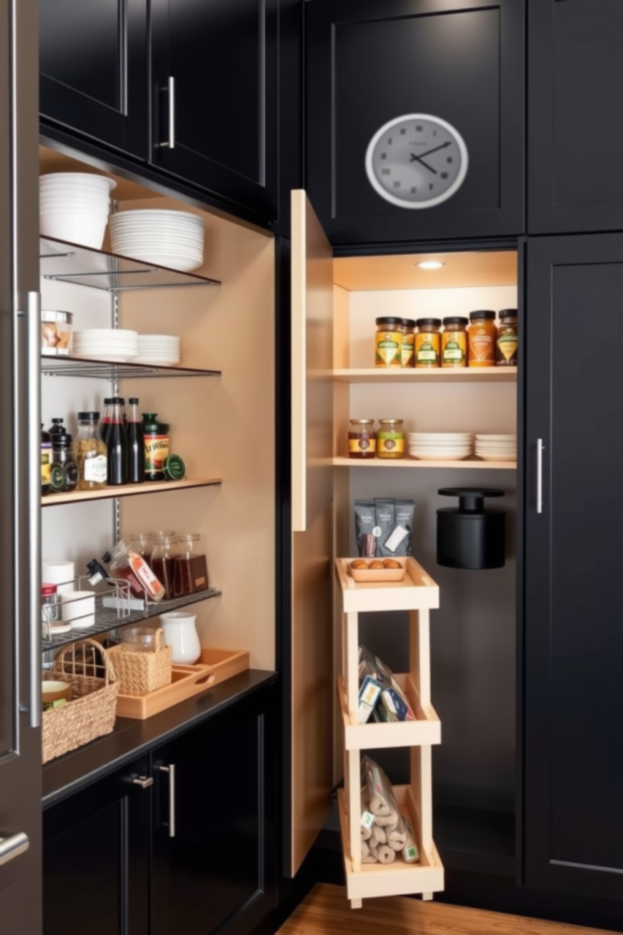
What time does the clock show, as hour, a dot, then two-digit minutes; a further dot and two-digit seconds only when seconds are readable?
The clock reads 4.10
